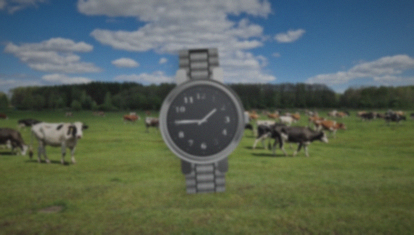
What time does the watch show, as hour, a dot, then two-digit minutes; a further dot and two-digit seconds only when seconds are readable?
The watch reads 1.45
